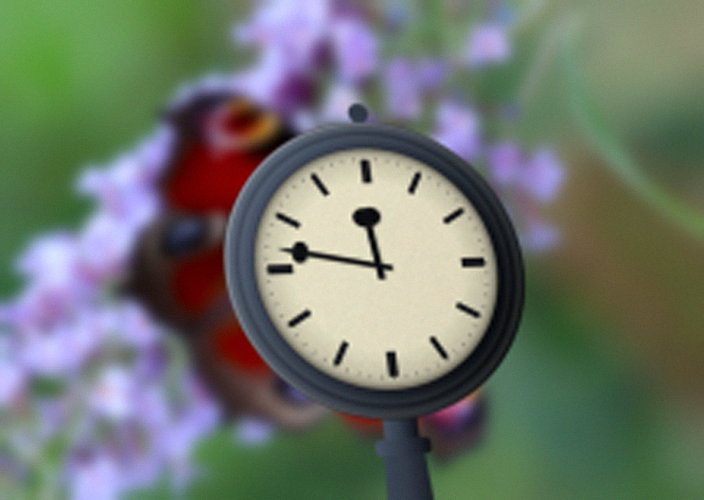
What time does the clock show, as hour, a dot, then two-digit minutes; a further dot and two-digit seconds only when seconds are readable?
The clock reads 11.47
